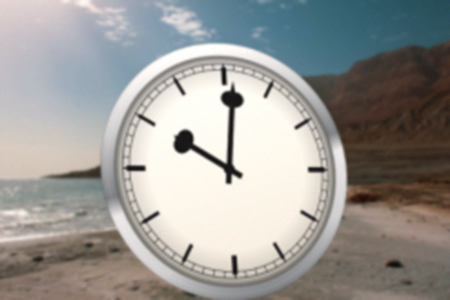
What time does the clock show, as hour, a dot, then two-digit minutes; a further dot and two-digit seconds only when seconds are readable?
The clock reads 10.01
